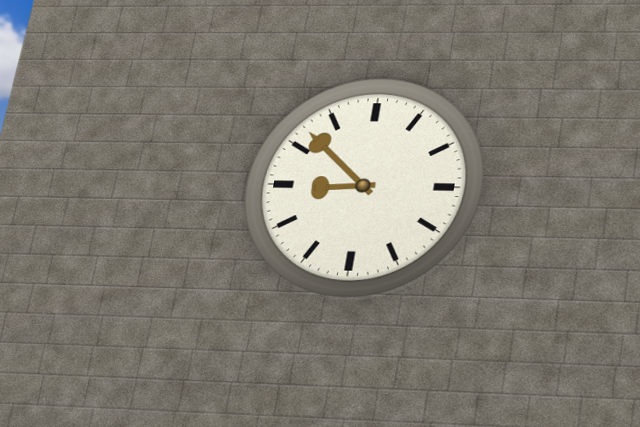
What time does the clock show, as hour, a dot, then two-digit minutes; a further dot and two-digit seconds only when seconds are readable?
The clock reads 8.52
